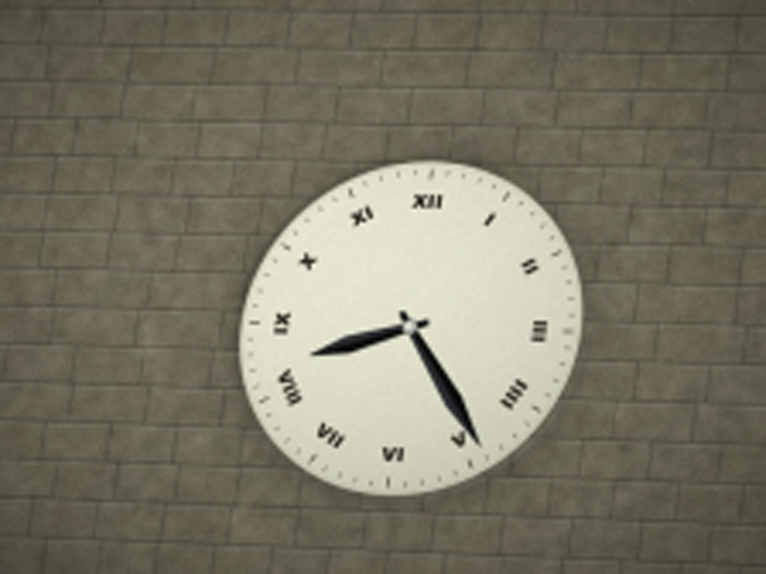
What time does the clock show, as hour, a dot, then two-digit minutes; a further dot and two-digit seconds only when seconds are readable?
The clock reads 8.24
